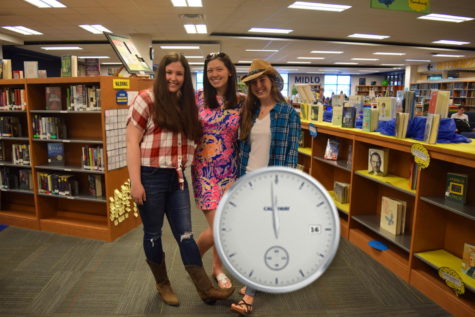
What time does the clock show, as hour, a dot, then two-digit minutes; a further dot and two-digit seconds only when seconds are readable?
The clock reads 11.59
